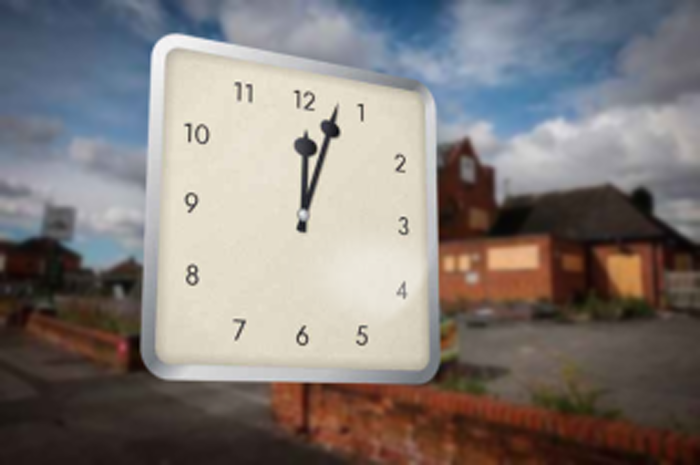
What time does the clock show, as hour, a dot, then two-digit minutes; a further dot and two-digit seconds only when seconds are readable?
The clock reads 12.03
